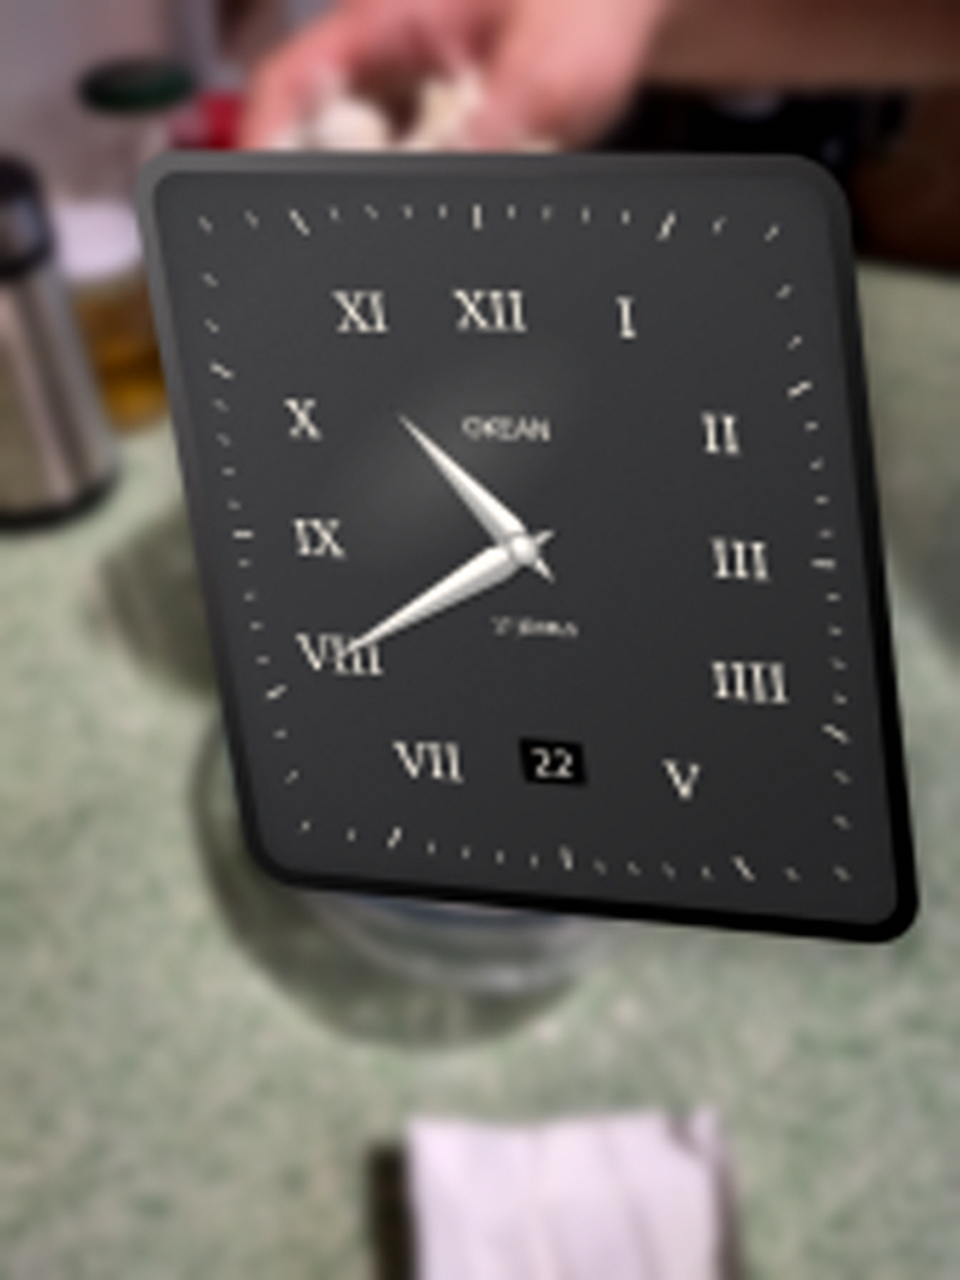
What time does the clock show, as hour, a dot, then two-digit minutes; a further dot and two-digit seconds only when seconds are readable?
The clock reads 10.40
